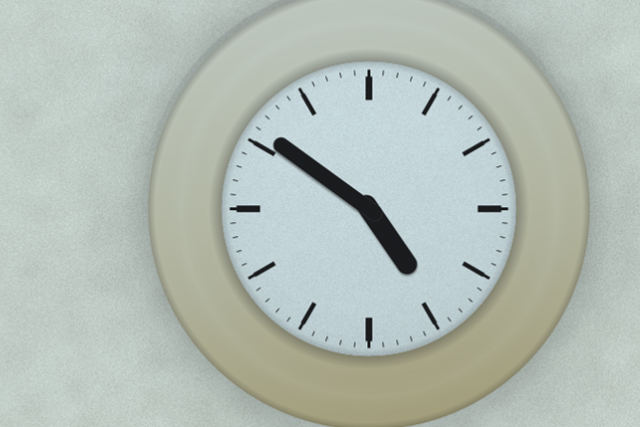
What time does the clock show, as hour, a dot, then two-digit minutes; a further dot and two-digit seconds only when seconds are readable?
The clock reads 4.51
